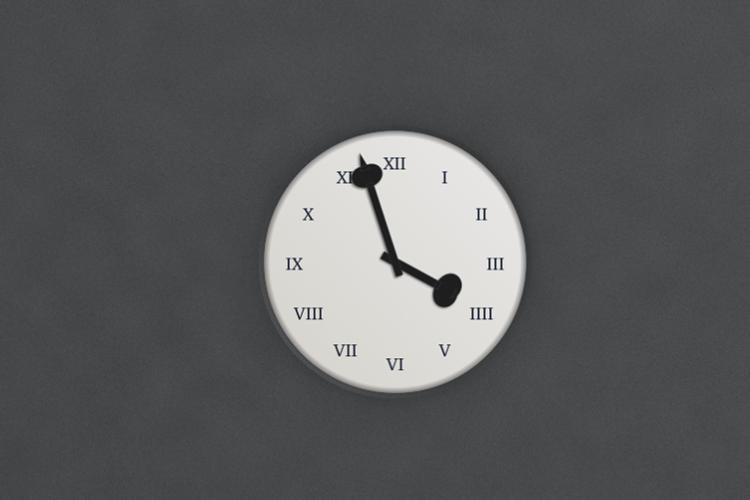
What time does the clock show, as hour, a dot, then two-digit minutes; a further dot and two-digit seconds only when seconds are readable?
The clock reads 3.57
